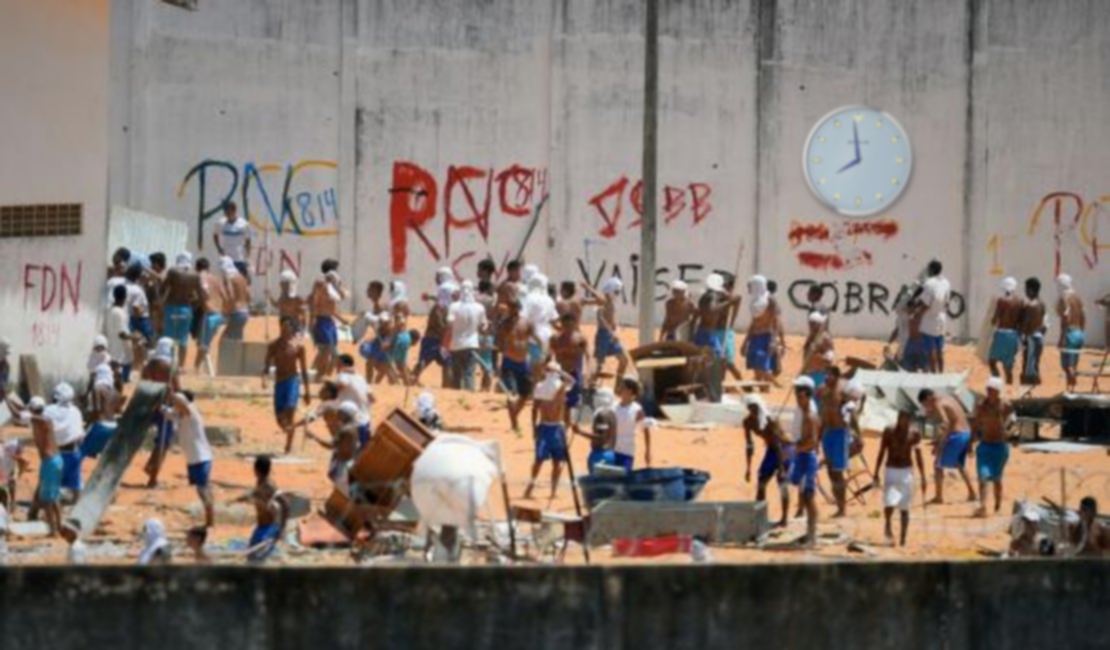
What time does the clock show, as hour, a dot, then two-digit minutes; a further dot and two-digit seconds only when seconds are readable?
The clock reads 7.59
